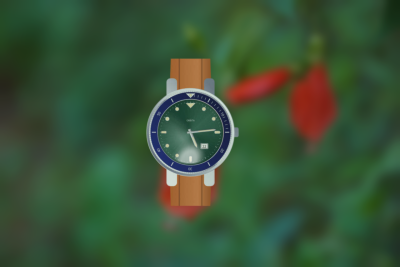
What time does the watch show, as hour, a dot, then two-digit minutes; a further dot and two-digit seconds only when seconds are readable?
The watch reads 5.14
